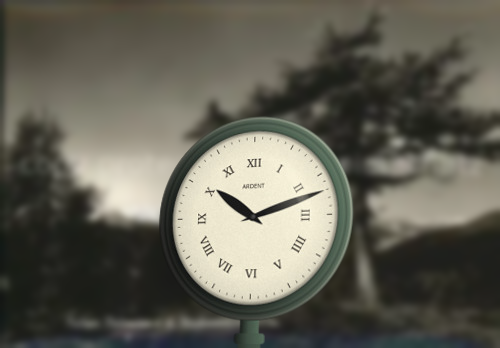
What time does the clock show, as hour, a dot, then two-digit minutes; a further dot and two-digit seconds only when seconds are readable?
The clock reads 10.12
